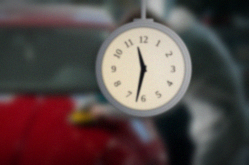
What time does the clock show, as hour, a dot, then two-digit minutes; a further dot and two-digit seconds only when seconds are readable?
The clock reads 11.32
